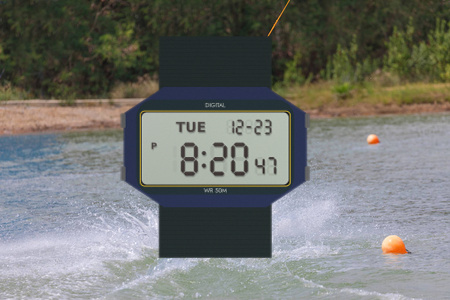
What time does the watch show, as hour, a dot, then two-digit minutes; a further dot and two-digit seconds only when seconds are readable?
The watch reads 8.20.47
